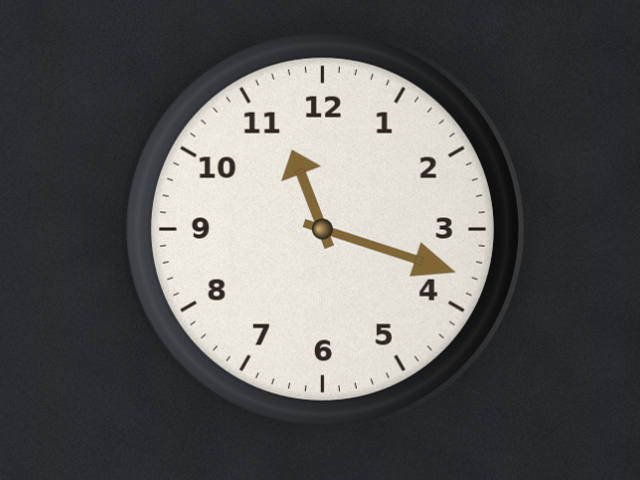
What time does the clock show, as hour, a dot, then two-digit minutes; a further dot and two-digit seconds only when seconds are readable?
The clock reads 11.18
